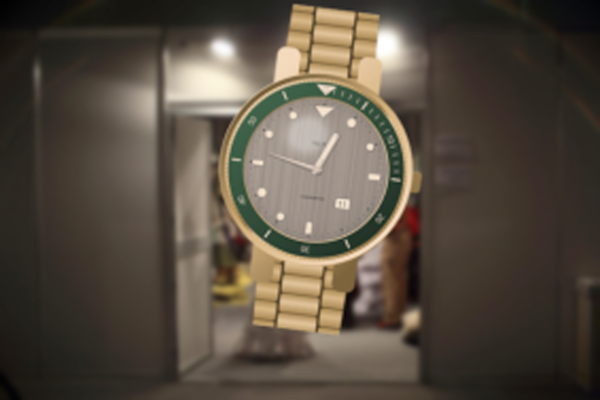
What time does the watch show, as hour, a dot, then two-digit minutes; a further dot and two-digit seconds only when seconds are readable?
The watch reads 12.47
